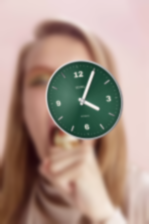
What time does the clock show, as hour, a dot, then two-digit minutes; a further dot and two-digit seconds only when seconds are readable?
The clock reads 4.05
